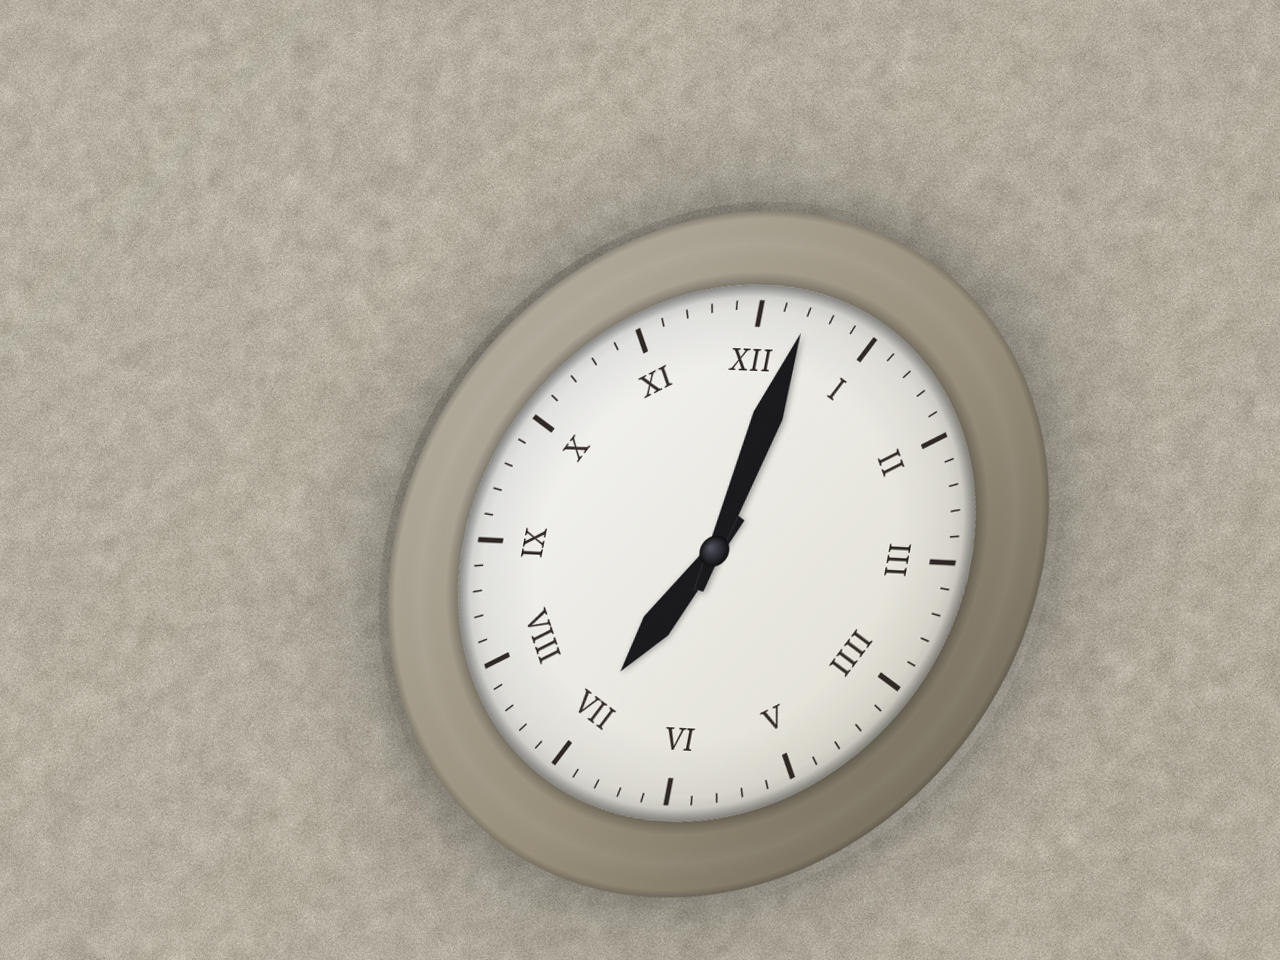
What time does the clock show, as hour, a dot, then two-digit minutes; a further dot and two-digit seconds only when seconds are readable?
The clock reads 7.02
